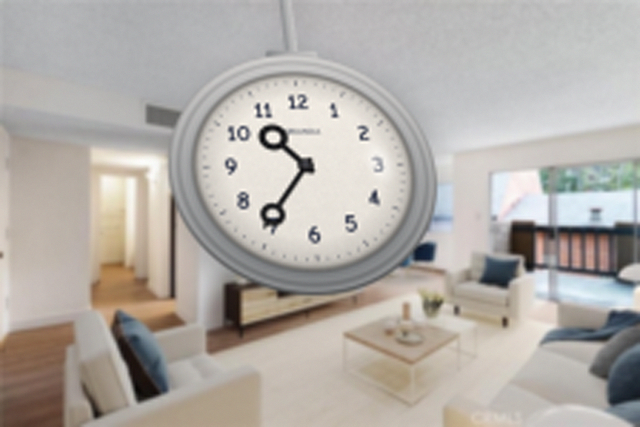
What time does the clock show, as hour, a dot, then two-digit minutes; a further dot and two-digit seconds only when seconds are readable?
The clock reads 10.36
